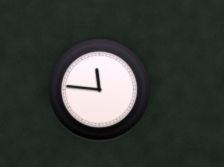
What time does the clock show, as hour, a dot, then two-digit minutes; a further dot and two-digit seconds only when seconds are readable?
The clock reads 11.46
